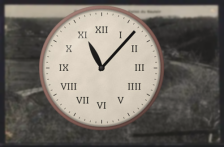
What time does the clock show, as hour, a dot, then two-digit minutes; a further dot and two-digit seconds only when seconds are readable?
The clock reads 11.07
